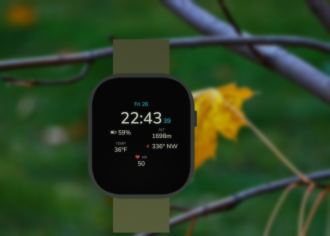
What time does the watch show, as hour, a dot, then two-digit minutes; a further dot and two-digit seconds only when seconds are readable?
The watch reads 22.43
